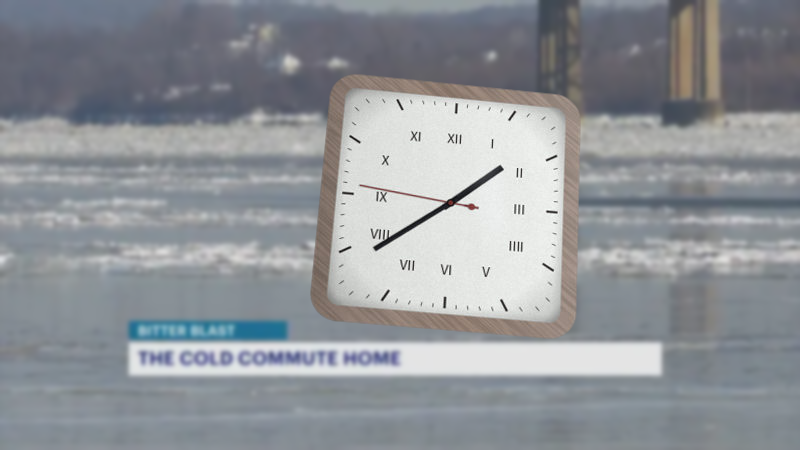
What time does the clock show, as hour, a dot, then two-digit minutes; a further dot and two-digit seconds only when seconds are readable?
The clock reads 1.38.46
